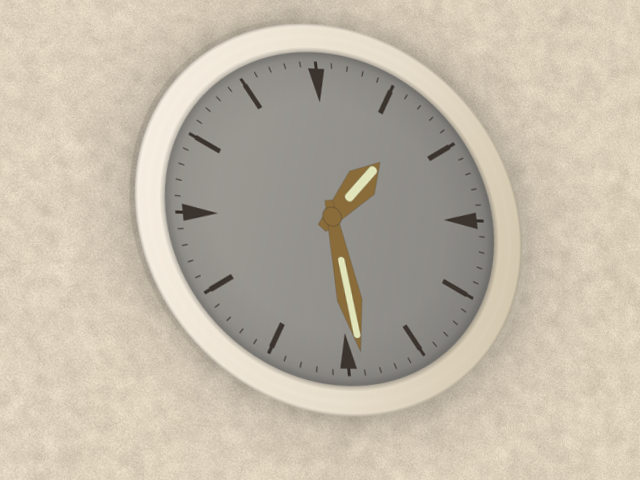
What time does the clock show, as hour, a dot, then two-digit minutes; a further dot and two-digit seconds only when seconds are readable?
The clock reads 1.29
